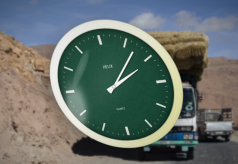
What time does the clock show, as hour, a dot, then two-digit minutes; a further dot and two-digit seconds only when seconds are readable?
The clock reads 2.07
